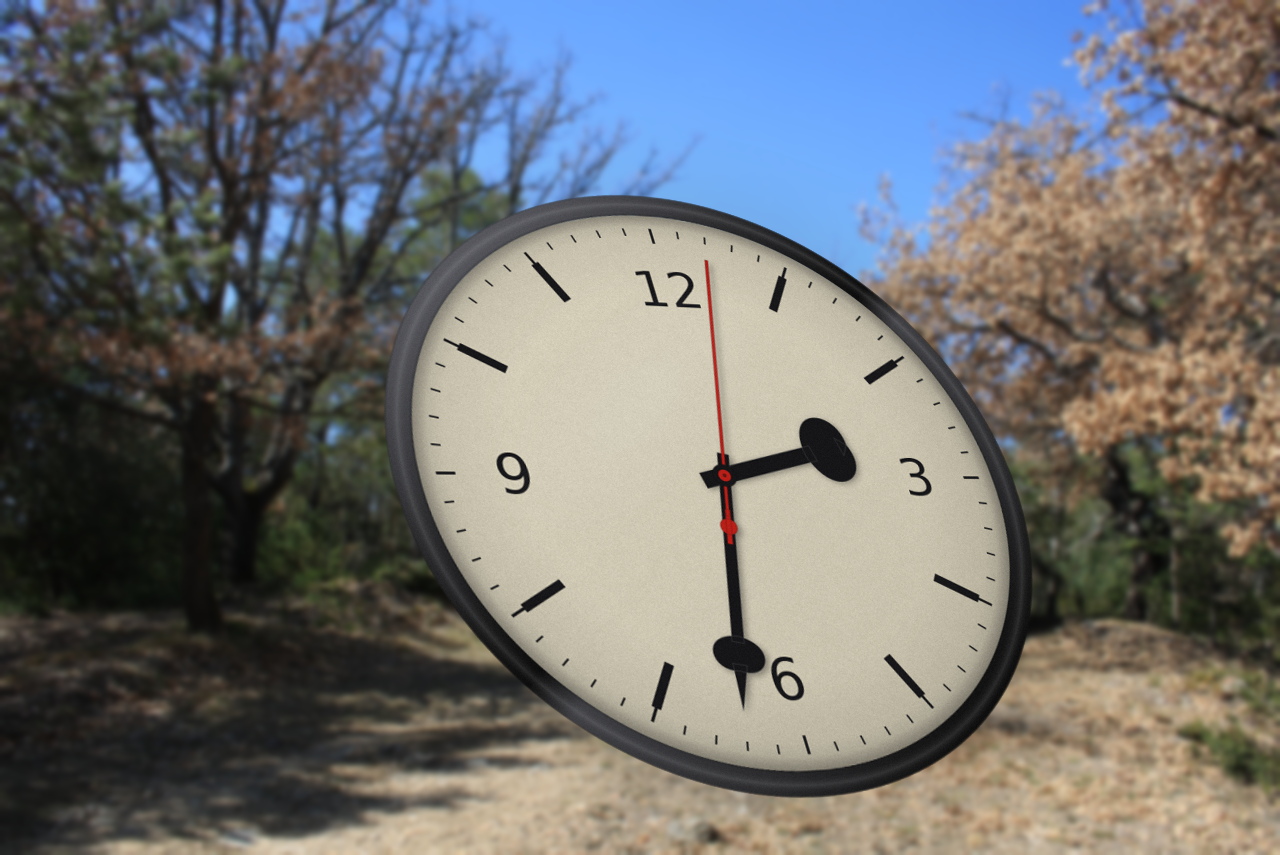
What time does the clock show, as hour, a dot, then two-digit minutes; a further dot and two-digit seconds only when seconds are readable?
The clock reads 2.32.02
